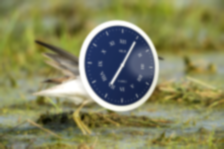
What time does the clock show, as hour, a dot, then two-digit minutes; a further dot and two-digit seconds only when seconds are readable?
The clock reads 7.05
